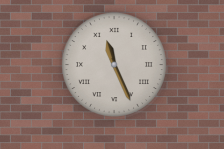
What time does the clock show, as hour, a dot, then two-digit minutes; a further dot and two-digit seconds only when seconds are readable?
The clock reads 11.26
